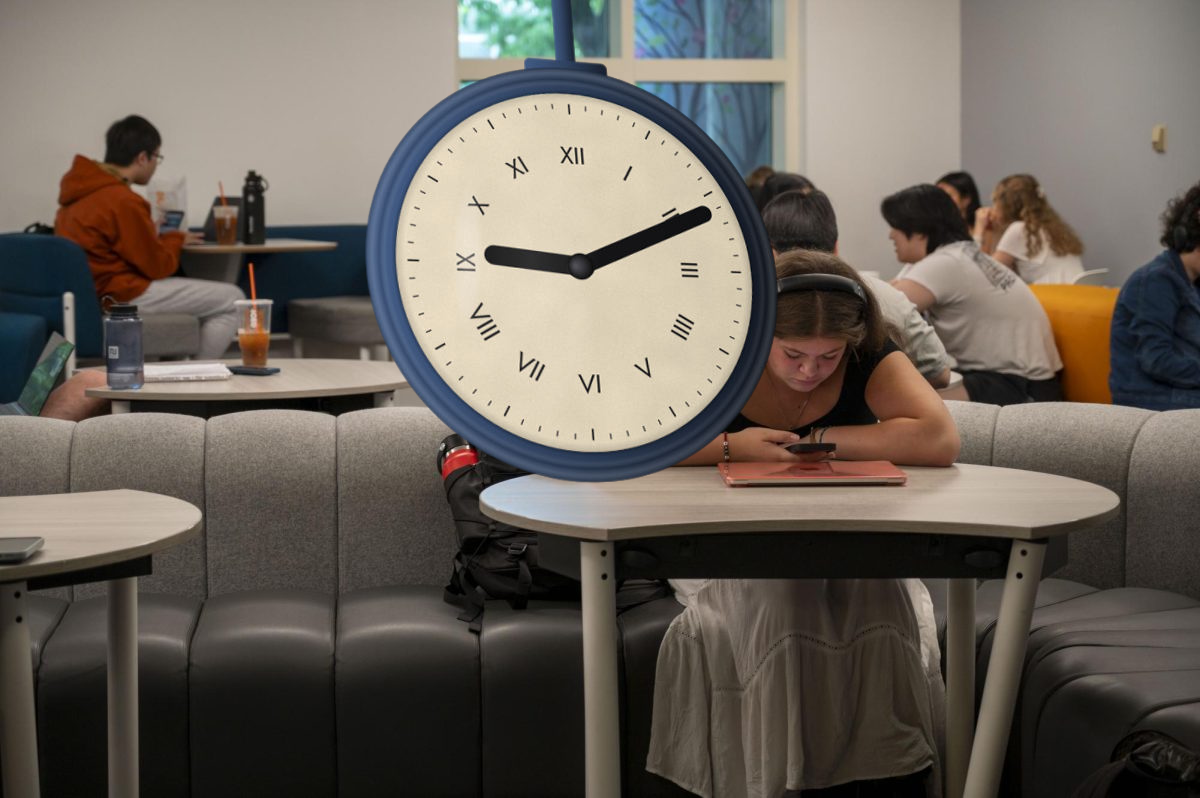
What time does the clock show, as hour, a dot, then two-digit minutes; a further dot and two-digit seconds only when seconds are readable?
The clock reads 9.11
